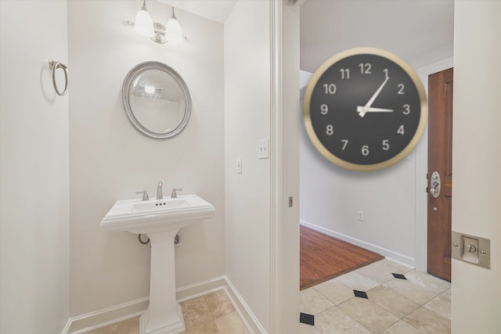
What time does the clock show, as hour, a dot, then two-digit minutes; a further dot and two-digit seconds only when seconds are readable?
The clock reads 3.06
